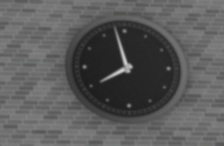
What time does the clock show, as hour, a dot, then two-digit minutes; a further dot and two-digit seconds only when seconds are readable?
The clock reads 7.58
